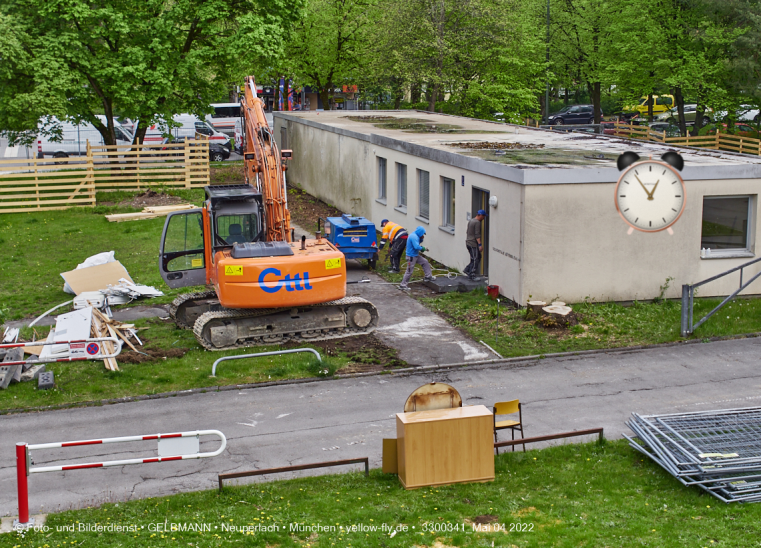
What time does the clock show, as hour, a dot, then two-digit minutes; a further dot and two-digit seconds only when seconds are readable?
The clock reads 12.54
